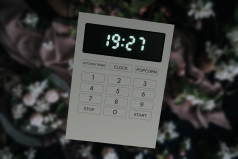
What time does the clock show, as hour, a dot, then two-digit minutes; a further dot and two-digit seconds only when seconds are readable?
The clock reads 19.27
